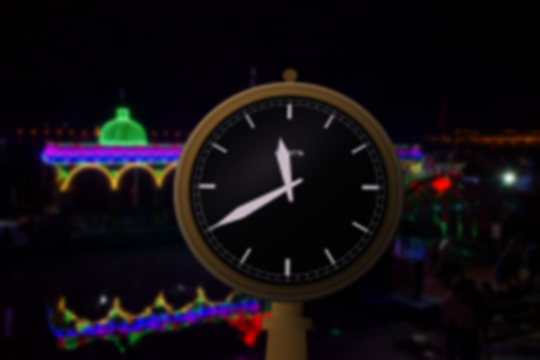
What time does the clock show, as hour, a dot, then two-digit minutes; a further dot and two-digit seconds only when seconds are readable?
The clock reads 11.40
